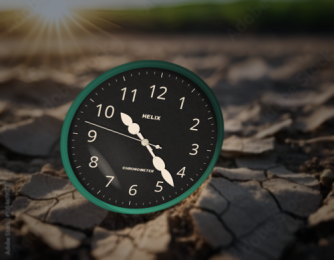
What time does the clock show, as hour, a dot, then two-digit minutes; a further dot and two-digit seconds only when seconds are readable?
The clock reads 10.22.47
